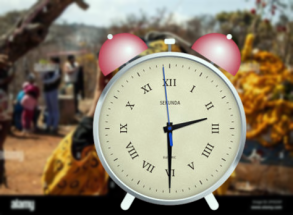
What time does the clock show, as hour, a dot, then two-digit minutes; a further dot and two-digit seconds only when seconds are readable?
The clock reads 2.29.59
